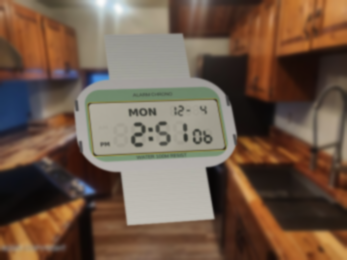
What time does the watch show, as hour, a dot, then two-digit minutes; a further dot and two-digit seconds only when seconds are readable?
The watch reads 2.51.06
